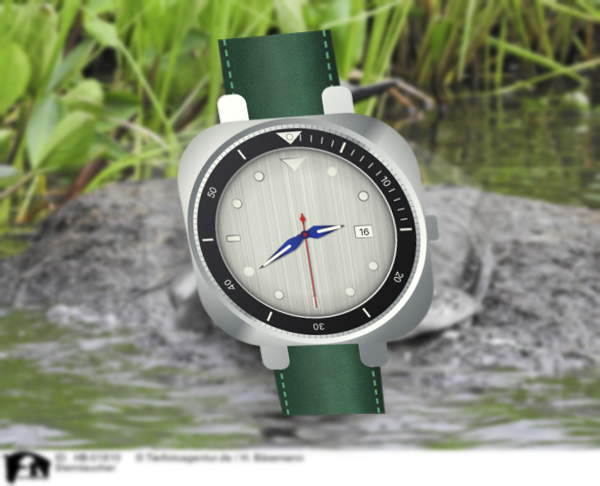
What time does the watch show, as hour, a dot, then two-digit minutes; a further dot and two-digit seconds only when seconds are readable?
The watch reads 2.39.30
